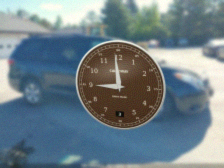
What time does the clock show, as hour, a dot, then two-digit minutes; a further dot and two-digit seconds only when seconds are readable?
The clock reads 8.59
